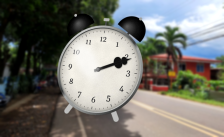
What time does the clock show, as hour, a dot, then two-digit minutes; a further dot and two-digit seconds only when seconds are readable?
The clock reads 2.11
